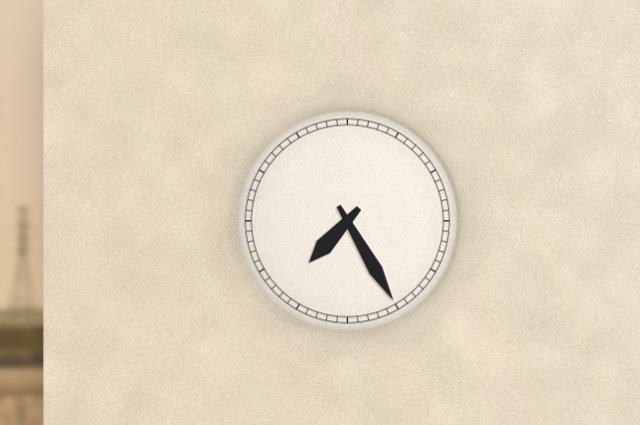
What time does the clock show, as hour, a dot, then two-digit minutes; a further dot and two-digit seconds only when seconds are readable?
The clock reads 7.25
